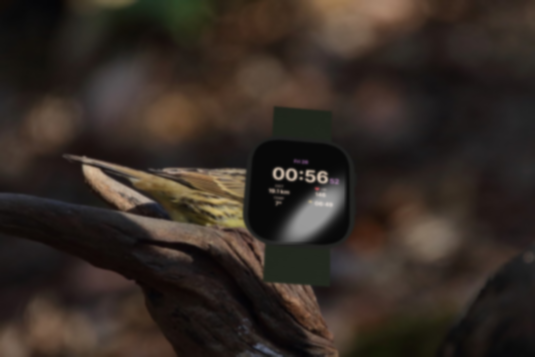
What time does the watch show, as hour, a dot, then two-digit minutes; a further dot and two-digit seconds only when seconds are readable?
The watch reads 0.56
